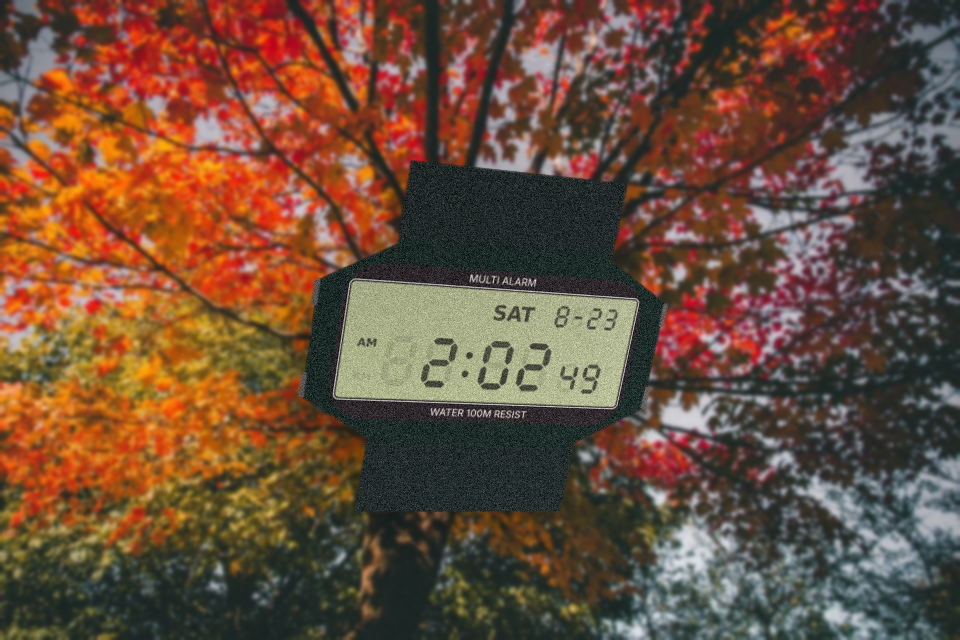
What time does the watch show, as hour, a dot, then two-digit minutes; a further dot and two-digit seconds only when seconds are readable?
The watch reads 2.02.49
